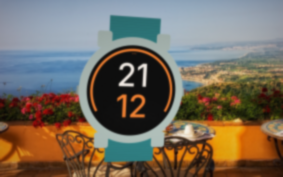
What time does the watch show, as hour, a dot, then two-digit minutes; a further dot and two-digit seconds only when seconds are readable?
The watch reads 21.12
